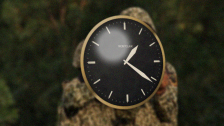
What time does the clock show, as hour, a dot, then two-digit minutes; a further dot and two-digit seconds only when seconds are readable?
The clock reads 1.21
